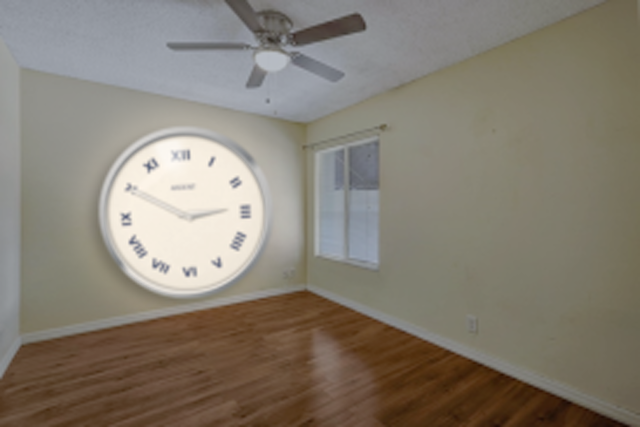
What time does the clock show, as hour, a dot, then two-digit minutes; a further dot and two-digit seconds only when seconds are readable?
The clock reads 2.50
